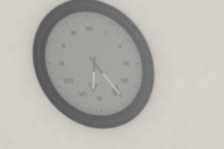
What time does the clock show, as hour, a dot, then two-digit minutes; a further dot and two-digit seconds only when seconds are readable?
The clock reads 6.24
